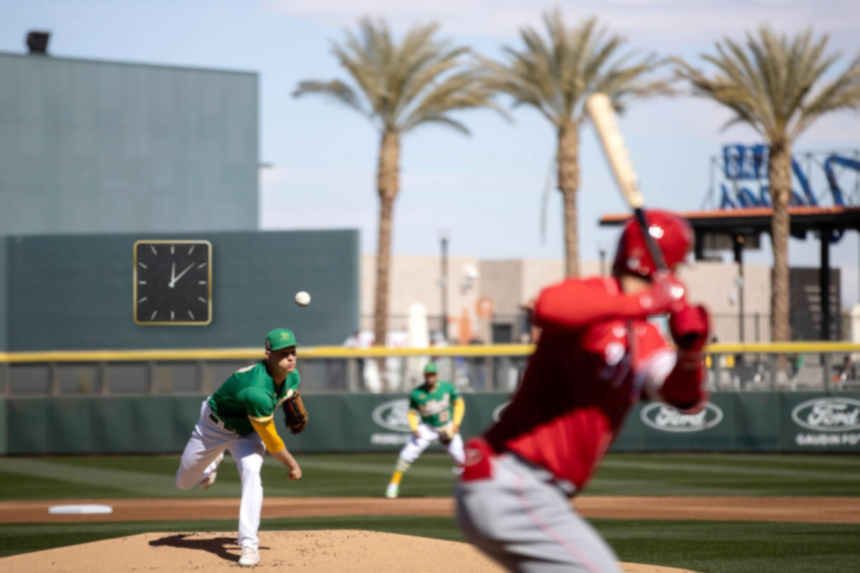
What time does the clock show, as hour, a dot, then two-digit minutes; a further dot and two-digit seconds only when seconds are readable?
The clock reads 12.08
